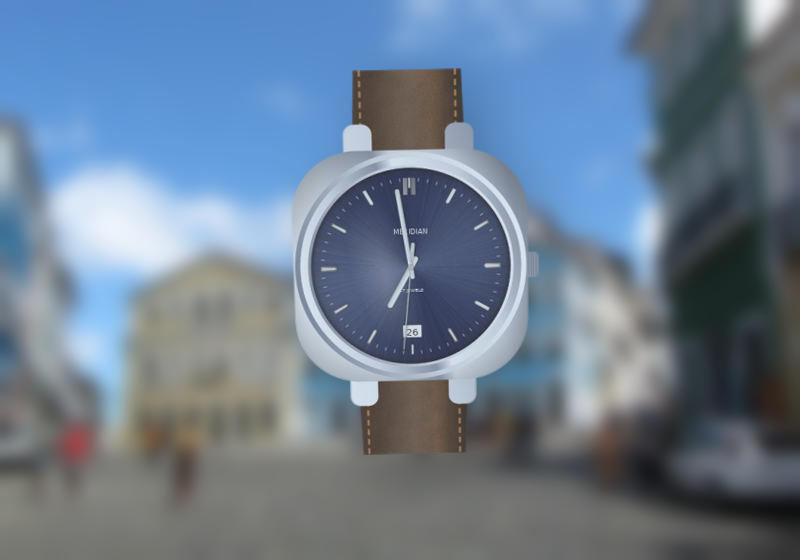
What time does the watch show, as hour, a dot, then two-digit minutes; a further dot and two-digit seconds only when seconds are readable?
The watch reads 6.58.31
